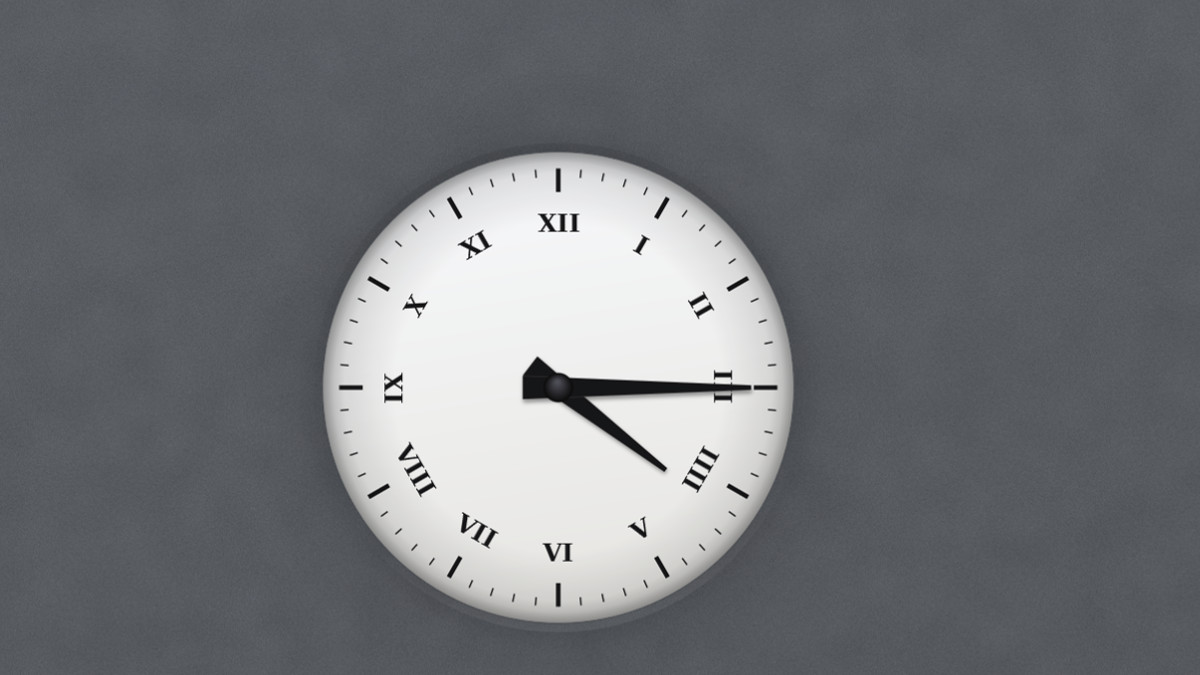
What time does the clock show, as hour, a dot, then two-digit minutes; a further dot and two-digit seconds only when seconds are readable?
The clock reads 4.15
